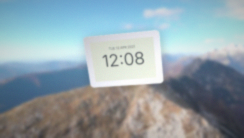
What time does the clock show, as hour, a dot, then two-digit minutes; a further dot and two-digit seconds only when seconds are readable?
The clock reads 12.08
